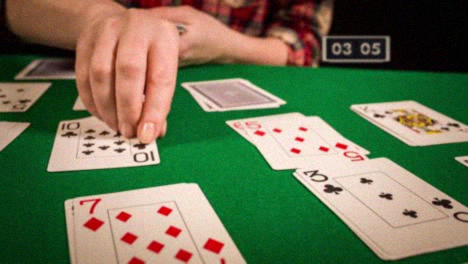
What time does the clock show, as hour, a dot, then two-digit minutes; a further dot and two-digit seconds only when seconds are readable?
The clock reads 3.05
